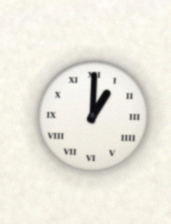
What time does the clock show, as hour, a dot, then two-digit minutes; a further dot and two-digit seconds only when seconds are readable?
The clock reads 1.00
